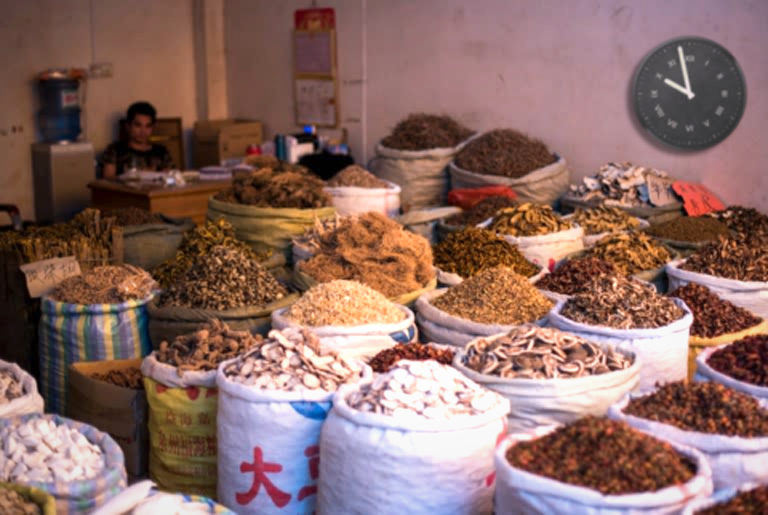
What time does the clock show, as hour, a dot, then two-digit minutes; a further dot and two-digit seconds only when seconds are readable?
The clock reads 9.58
